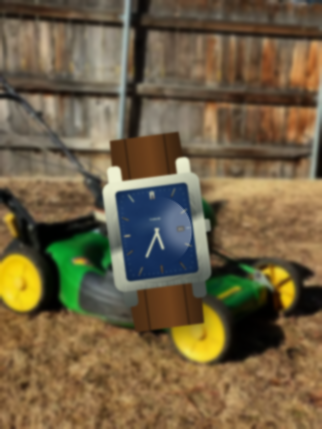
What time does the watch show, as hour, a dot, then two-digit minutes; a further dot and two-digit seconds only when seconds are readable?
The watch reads 5.35
